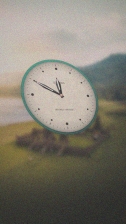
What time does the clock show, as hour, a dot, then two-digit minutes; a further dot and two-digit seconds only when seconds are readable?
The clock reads 11.50
